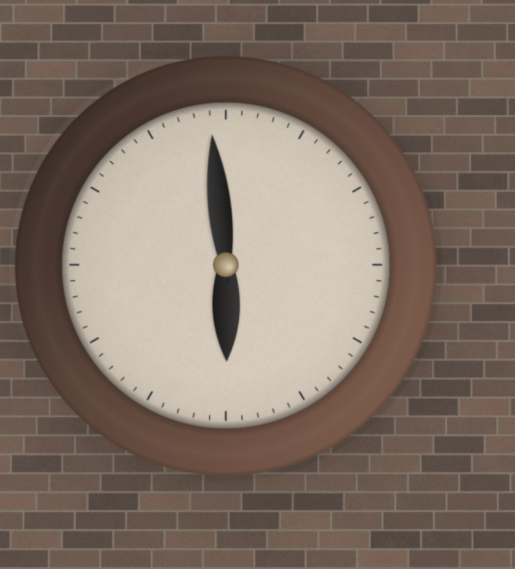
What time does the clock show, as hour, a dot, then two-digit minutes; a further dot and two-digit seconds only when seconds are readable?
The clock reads 5.59
